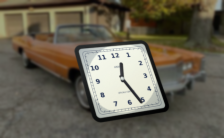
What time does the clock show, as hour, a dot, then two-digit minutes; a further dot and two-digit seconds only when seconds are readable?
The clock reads 12.26
